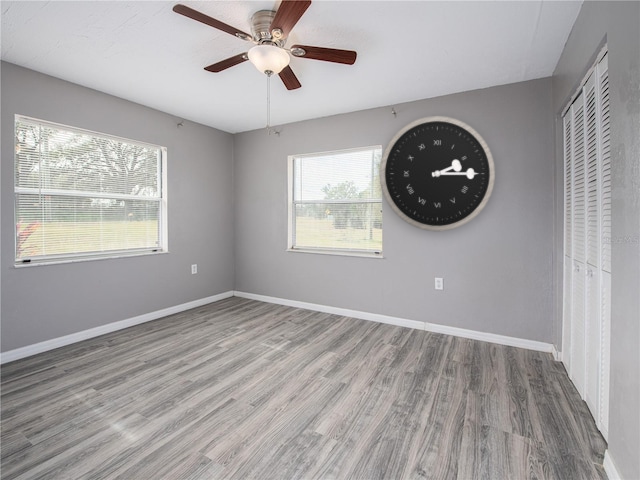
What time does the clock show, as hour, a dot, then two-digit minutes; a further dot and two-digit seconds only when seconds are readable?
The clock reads 2.15
